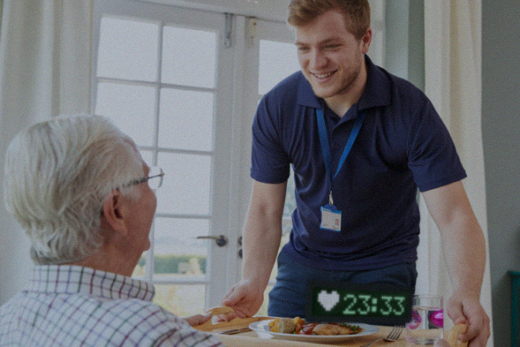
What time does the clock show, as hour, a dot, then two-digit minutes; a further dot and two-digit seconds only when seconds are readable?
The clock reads 23.33
